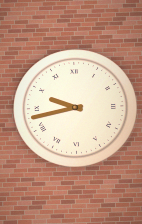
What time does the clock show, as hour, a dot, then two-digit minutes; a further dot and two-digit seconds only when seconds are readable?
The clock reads 9.43
